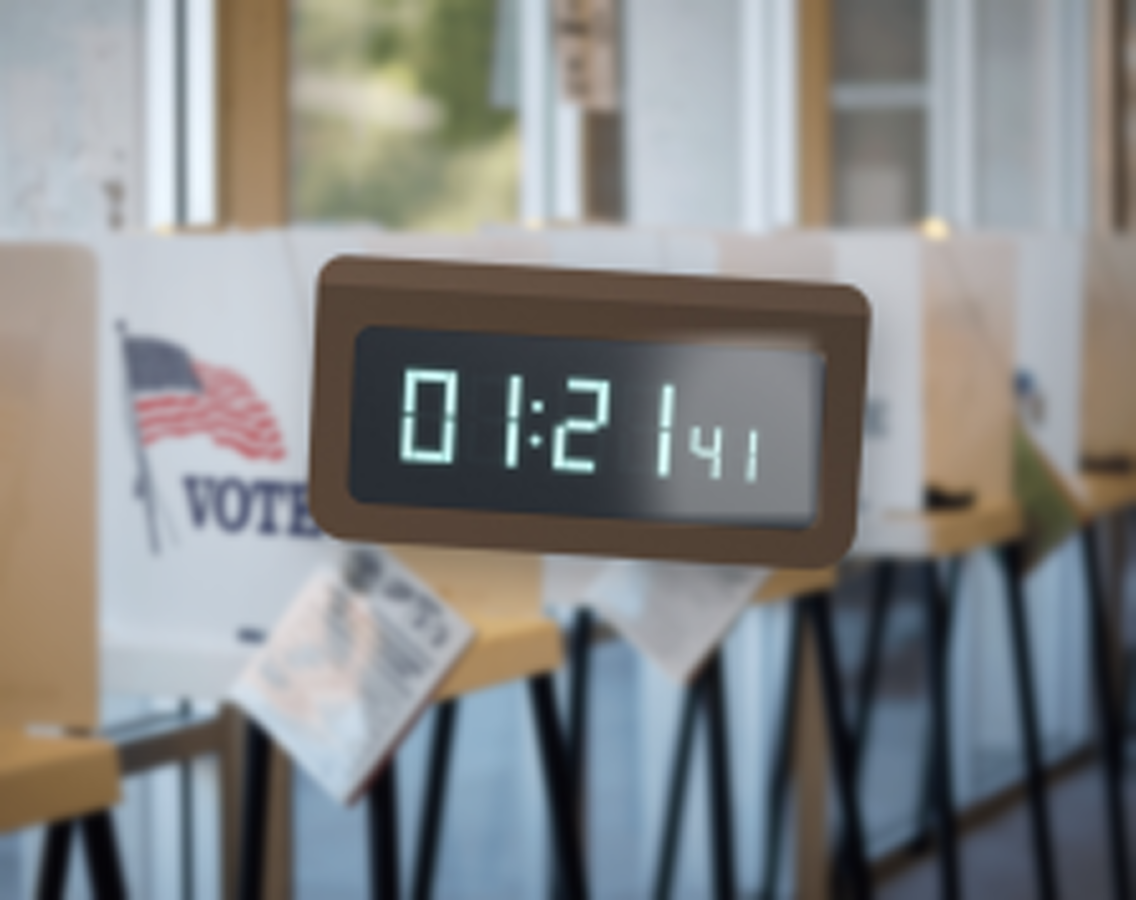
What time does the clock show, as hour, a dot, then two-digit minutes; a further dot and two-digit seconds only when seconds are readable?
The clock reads 1.21.41
